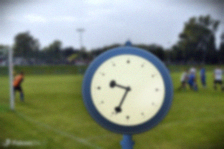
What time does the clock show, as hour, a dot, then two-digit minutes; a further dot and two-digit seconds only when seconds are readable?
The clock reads 9.34
